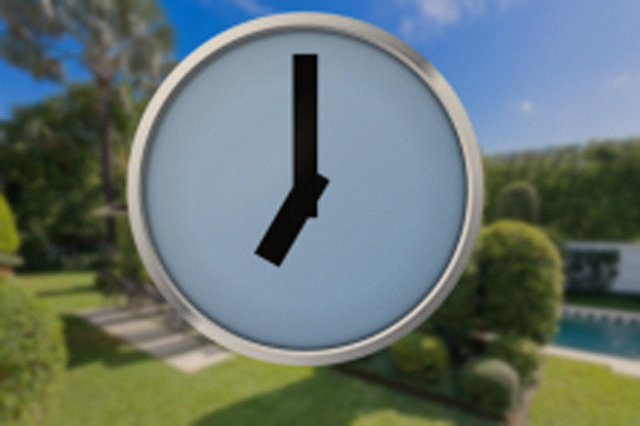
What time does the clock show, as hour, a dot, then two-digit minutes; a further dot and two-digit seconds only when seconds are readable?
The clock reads 7.00
